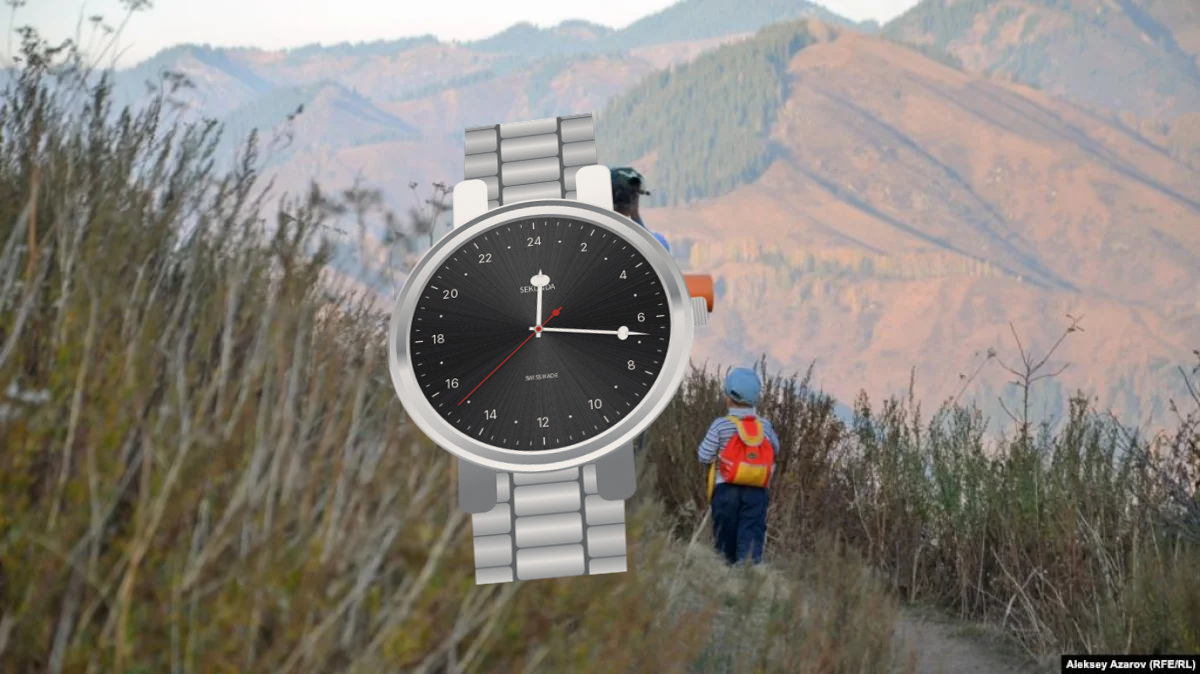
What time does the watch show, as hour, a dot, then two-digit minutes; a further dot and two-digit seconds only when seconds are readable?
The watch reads 0.16.38
